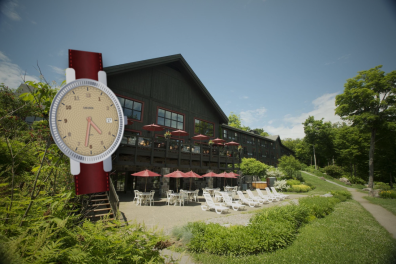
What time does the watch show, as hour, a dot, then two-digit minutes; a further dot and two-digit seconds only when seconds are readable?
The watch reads 4.32
